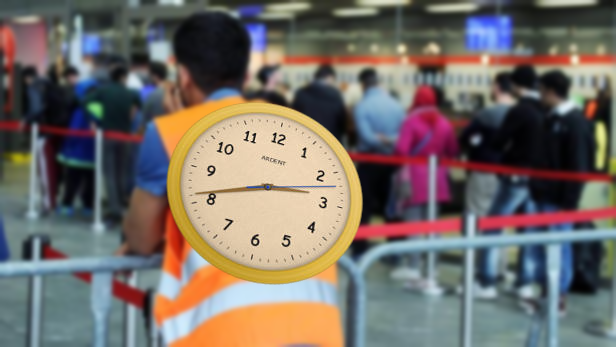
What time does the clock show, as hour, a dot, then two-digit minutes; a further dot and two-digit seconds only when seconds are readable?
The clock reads 2.41.12
